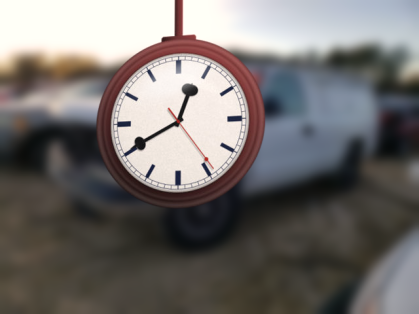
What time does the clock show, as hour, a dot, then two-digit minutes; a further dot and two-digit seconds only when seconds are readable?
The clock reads 12.40.24
